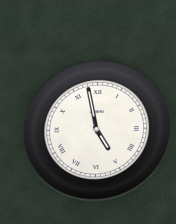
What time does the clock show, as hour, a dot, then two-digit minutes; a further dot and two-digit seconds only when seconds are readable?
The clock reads 4.58
